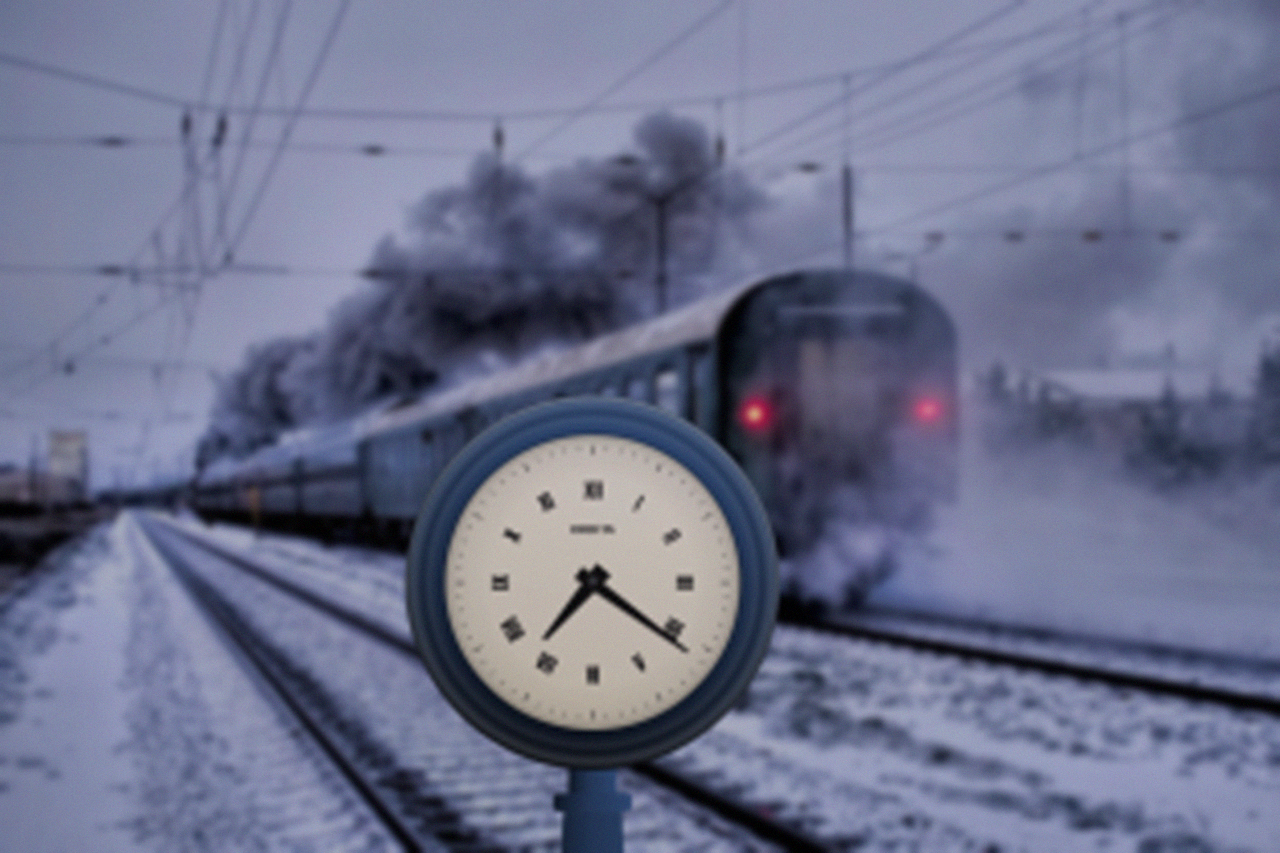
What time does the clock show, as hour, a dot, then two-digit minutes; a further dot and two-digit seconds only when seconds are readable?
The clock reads 7.21
